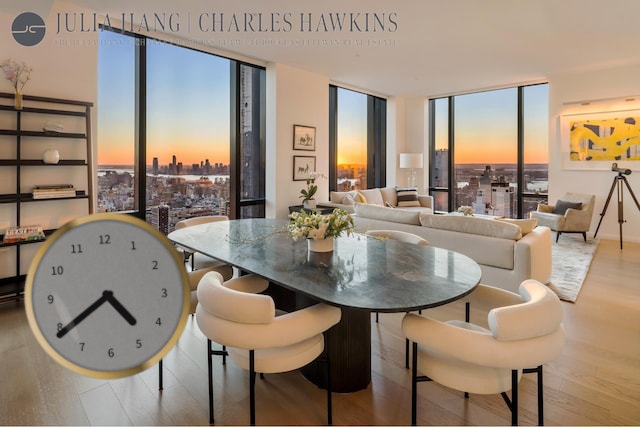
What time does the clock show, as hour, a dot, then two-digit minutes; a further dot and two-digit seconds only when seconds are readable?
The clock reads 4.39
